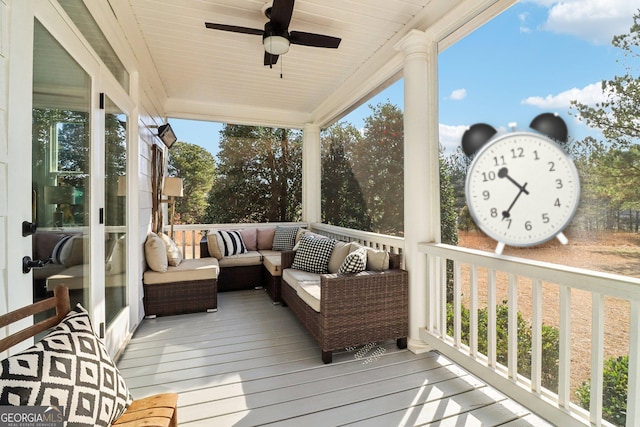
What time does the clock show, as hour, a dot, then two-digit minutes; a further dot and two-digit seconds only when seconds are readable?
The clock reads 10.37
